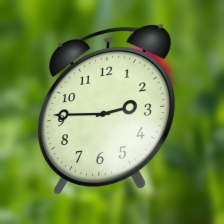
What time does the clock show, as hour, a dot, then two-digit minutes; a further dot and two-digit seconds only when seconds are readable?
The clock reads 2.46
